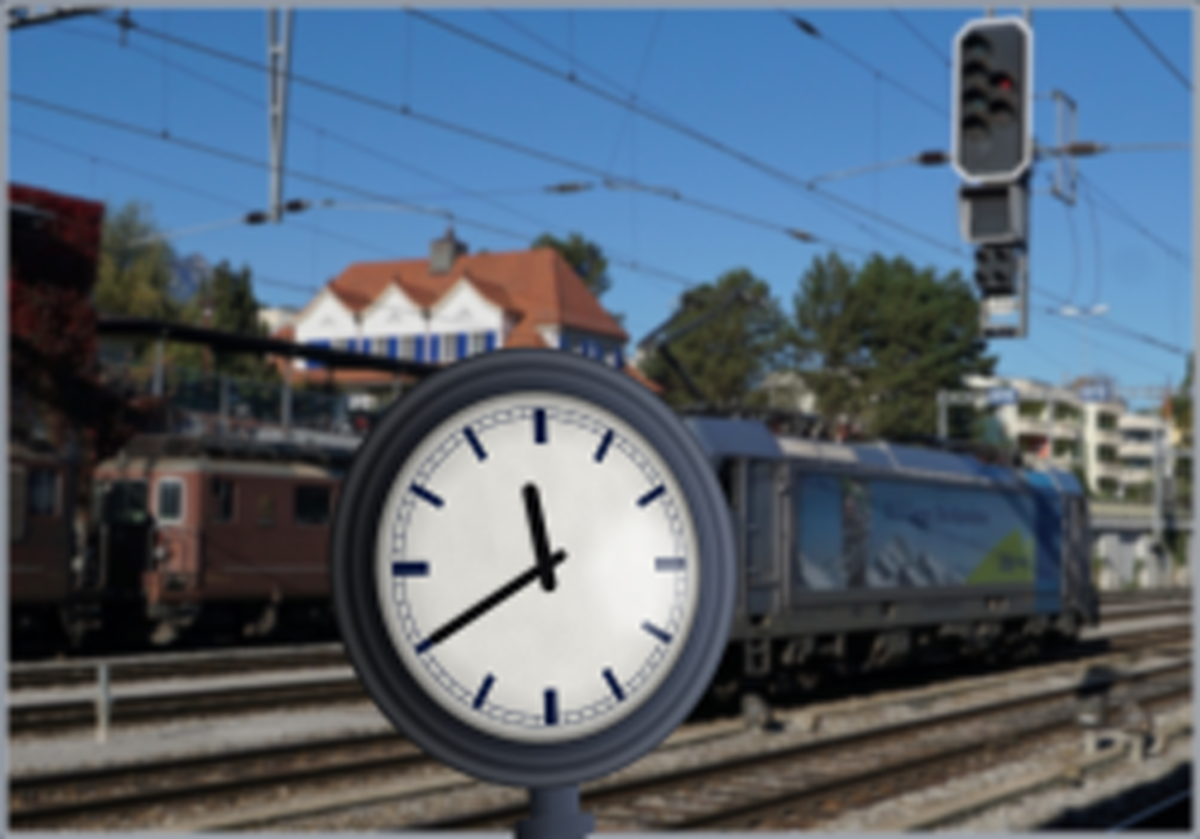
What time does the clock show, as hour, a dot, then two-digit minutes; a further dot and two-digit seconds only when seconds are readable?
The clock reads 11.40
